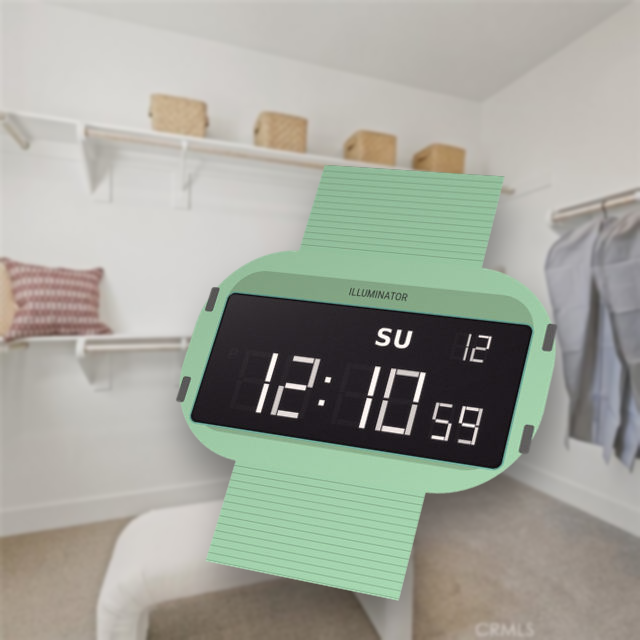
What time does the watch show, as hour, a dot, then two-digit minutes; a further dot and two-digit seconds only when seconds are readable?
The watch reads 12.10.59
